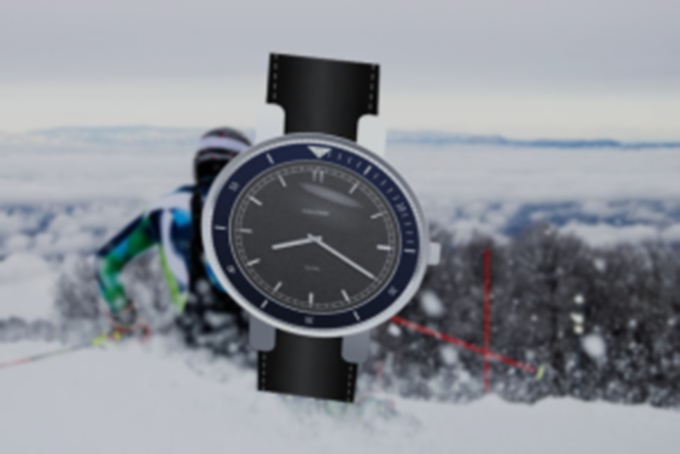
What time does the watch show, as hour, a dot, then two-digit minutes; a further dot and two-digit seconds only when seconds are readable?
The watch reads 8.20
